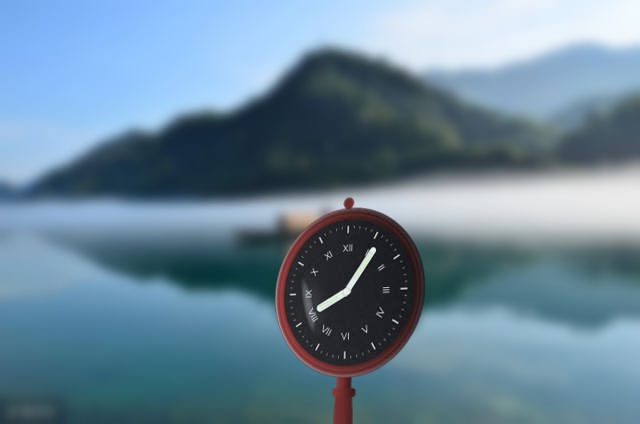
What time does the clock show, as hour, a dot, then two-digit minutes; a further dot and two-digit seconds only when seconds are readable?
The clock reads 8.06
